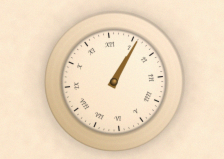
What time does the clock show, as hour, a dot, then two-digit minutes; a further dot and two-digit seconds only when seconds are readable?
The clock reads 1.06
